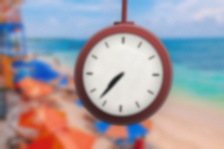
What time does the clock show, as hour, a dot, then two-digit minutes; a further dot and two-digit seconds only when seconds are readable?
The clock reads 7.37
